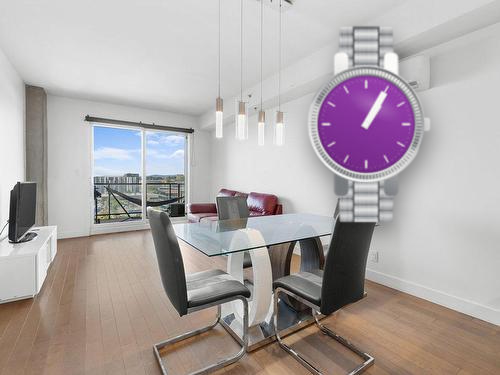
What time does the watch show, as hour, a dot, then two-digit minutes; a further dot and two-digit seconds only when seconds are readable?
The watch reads 1.05
